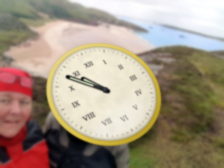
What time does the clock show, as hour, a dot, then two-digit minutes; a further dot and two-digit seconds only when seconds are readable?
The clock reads 10.53
